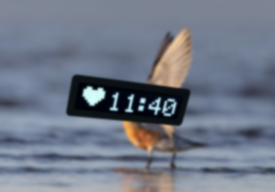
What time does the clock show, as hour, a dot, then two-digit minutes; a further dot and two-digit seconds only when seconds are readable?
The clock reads 11.40
